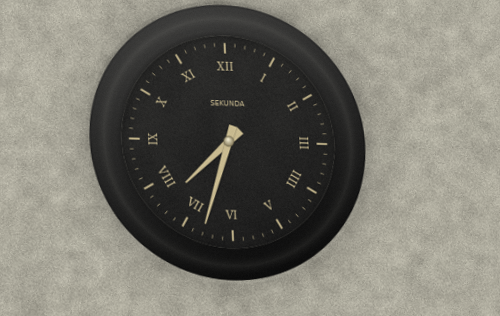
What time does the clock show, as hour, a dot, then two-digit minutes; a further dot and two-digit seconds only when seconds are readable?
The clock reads 7.33
